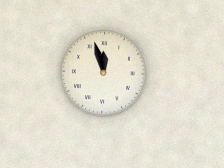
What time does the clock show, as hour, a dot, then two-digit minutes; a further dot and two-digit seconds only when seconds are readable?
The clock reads 11.57
